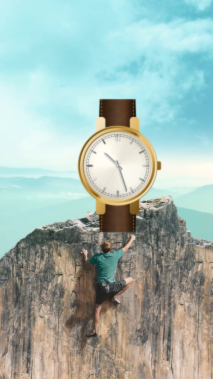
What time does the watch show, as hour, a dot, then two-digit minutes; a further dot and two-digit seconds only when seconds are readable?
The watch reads 10.27
